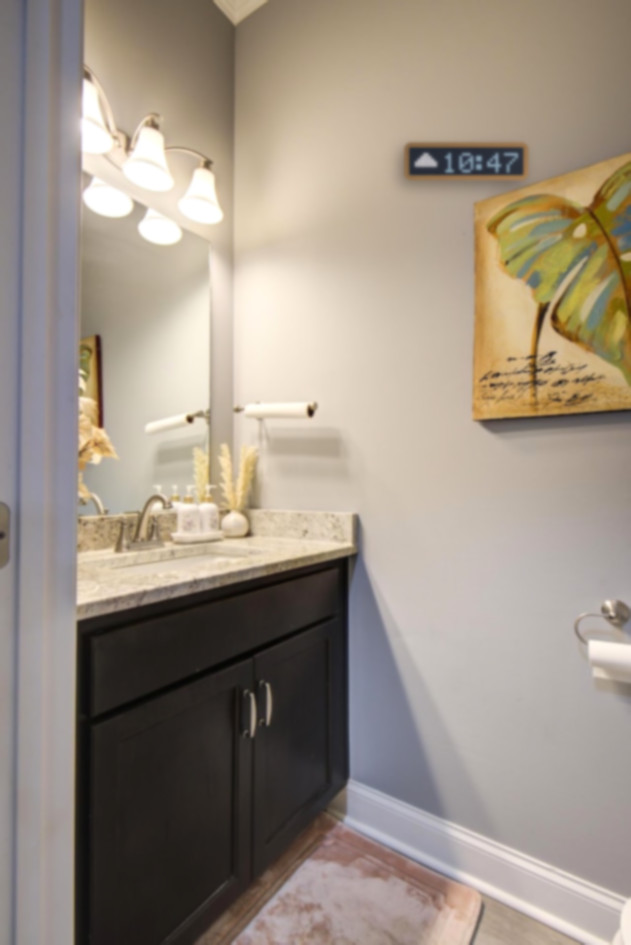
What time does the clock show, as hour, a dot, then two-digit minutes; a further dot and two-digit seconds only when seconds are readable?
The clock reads 10.47
